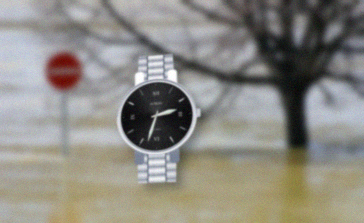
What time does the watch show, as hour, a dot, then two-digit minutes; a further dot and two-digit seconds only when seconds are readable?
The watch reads 2.33
